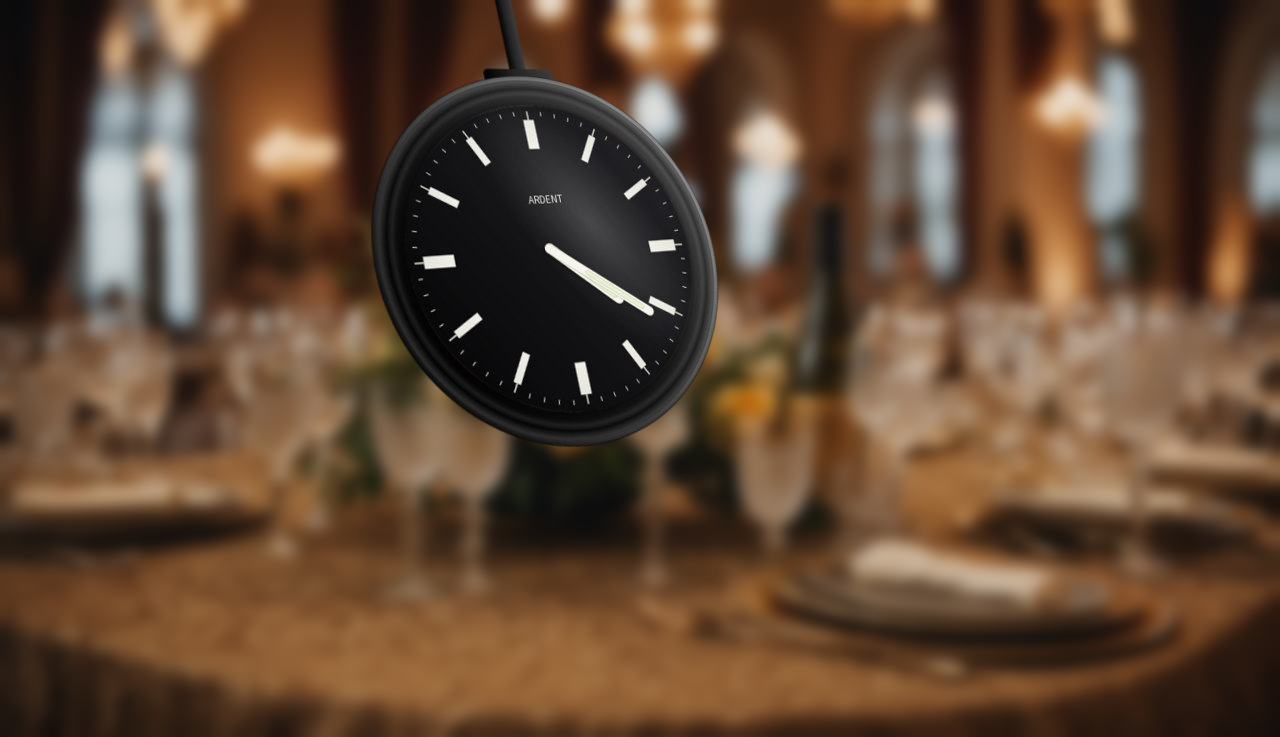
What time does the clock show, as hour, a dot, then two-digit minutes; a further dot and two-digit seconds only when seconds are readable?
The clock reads 4.21
